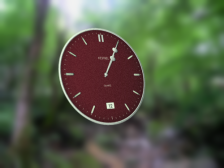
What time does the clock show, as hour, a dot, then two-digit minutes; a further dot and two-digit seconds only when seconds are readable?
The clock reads 1.05
